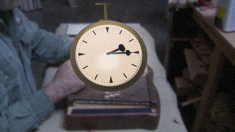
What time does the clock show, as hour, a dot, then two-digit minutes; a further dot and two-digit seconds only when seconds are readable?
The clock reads 2.15
